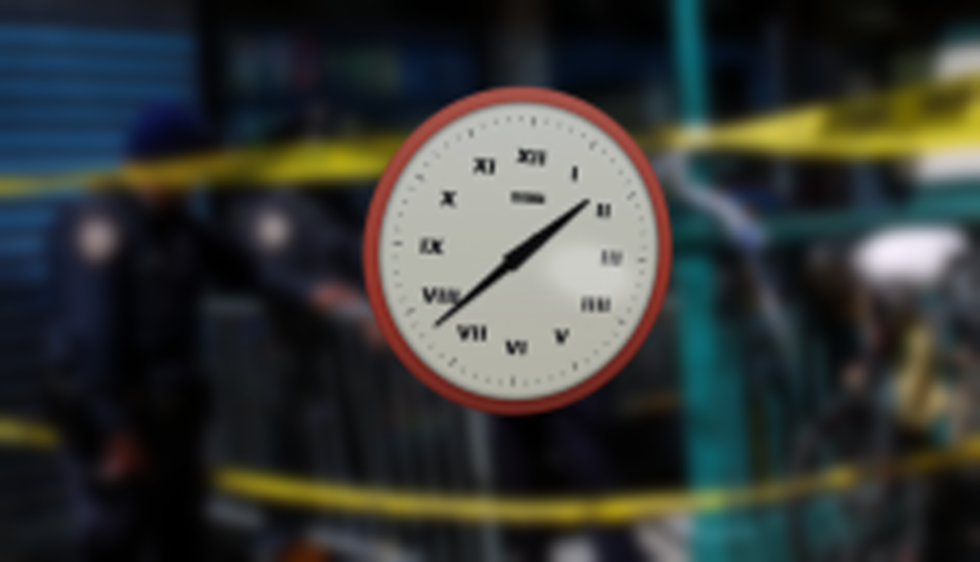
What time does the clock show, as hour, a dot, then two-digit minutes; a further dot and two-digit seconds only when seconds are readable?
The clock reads 1.38
